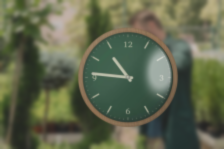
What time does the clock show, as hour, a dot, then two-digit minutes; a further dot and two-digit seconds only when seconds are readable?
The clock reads 10.46
